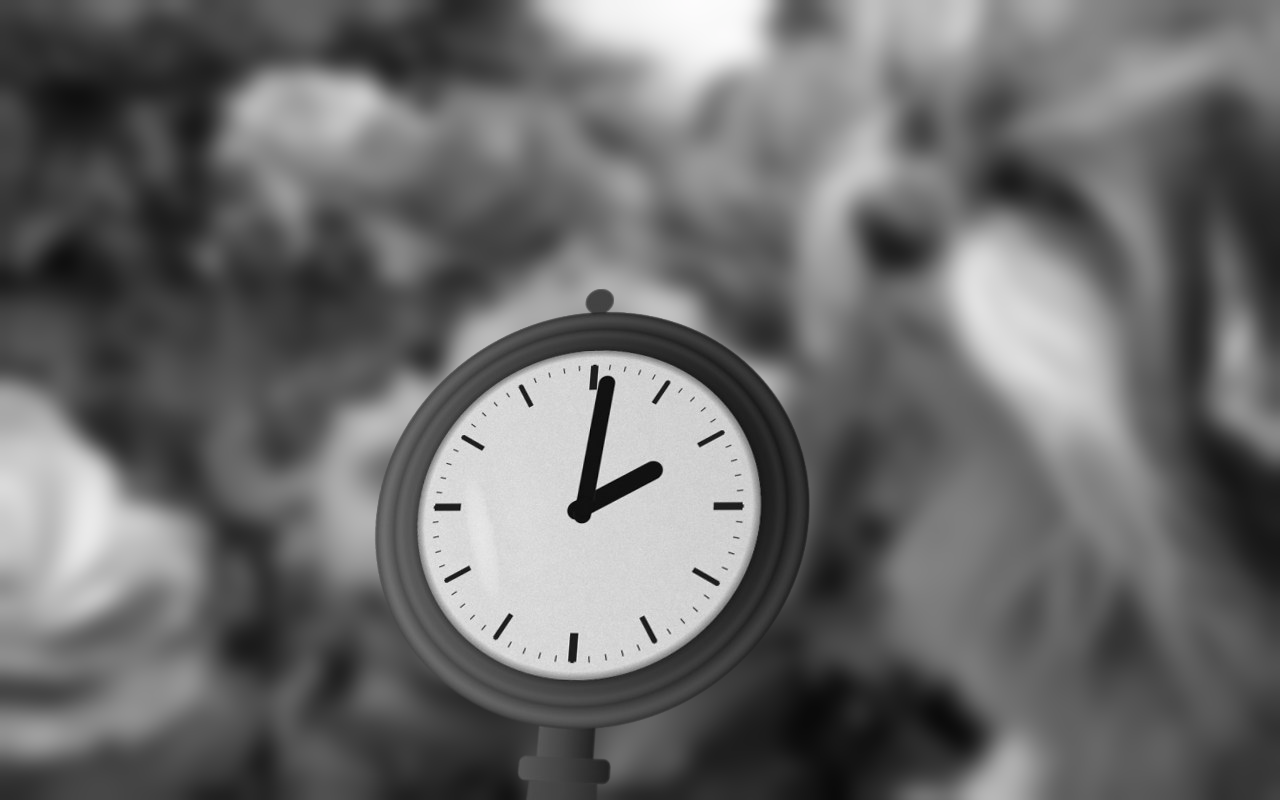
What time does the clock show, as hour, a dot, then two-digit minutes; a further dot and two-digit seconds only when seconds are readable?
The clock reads 2.01
